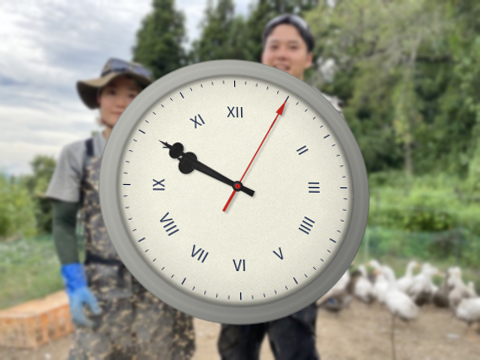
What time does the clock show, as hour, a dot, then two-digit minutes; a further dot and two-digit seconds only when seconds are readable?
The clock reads 9.50.05
